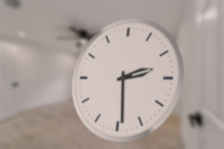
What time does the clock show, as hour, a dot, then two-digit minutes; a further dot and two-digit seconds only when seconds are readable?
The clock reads 2.29
